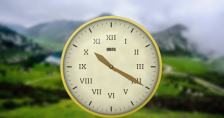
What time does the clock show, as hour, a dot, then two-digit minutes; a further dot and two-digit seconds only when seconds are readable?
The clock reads 10.20
